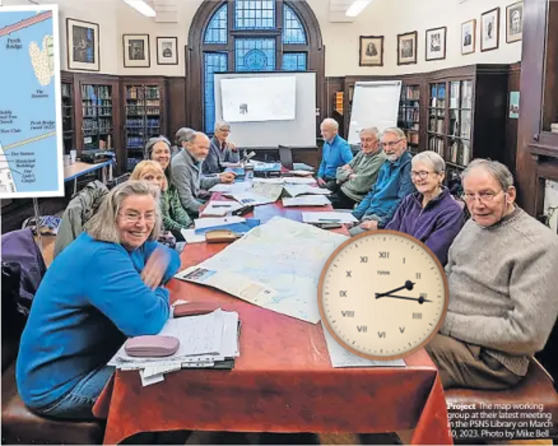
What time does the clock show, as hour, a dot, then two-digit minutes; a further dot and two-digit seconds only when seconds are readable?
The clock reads 2.16
